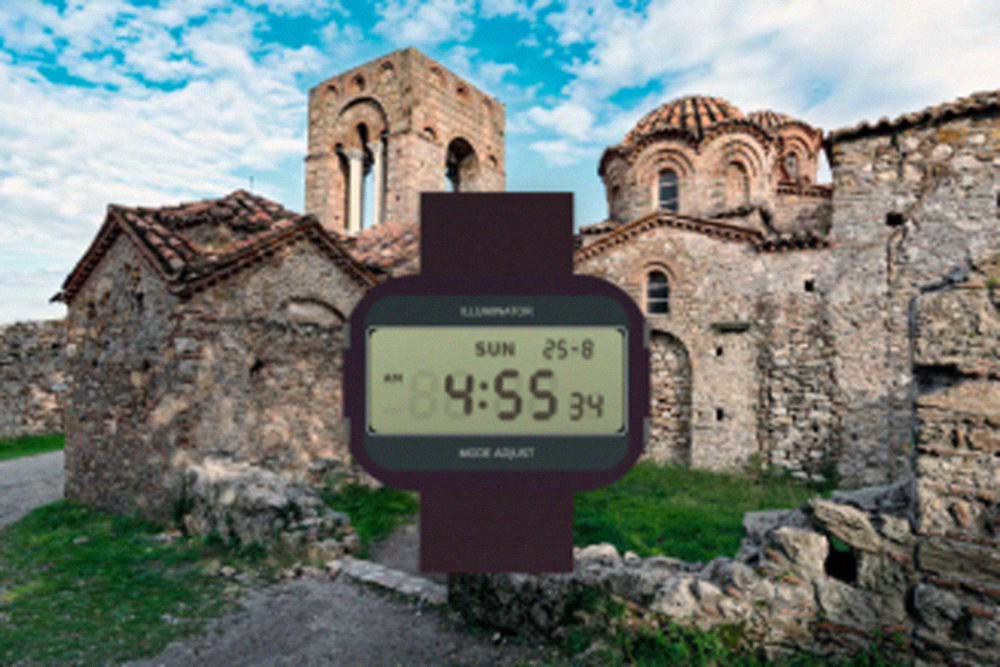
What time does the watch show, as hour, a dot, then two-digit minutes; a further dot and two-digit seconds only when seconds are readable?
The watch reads 4.55.34
